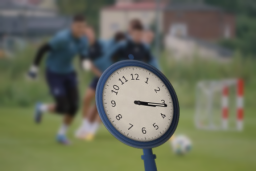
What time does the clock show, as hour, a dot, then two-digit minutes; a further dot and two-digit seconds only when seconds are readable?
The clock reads 3.16
